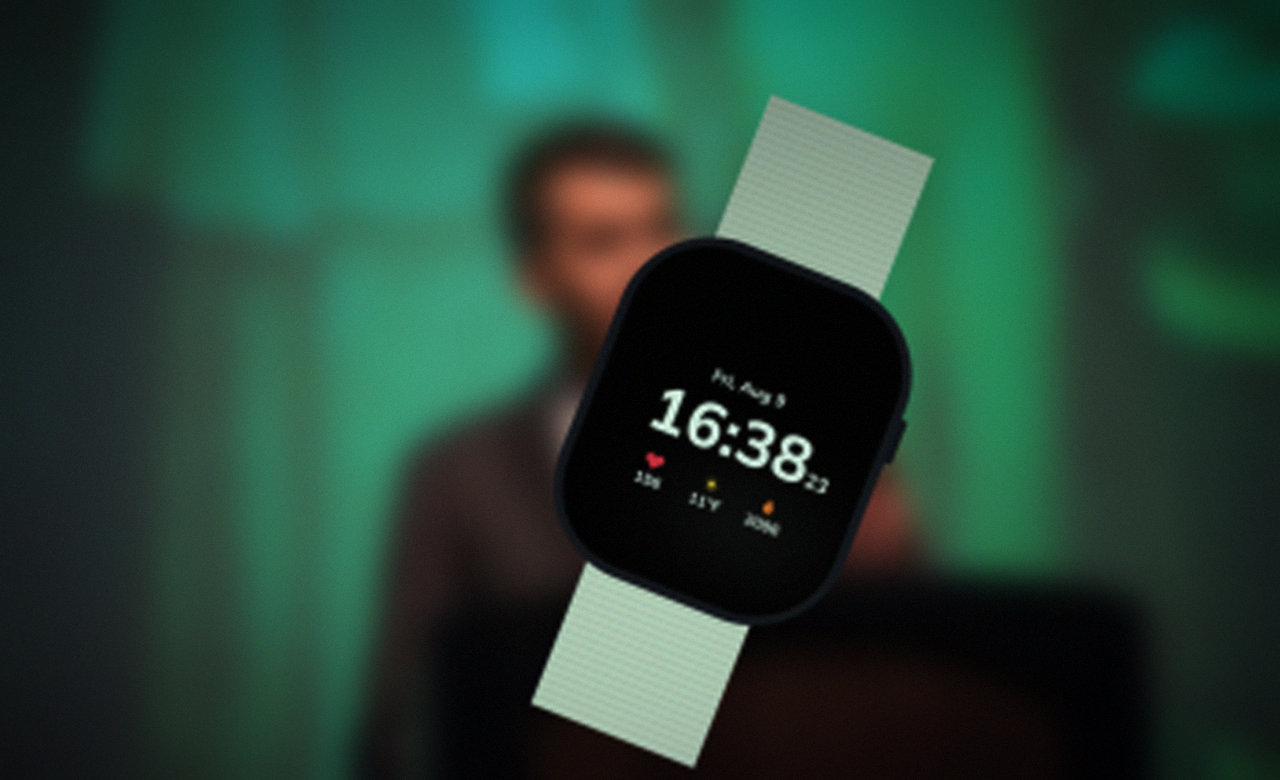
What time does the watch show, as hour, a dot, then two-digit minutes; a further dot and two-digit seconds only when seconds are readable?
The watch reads 16.38
